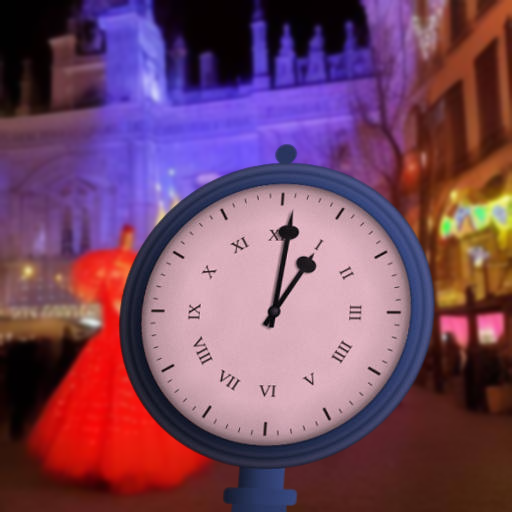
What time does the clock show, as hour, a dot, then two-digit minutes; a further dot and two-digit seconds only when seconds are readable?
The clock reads 1.01
